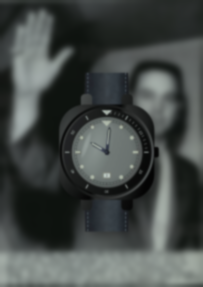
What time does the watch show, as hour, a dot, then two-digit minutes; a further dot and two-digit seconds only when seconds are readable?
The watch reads 10.01
